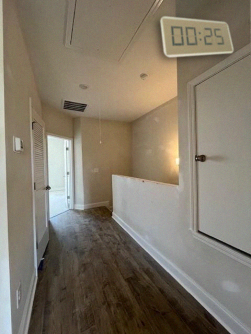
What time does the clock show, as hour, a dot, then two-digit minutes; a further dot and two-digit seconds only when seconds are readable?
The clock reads 0.25
